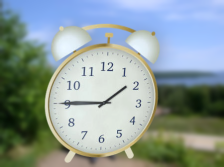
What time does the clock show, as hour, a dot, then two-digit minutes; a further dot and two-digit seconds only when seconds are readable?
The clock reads 1.45
